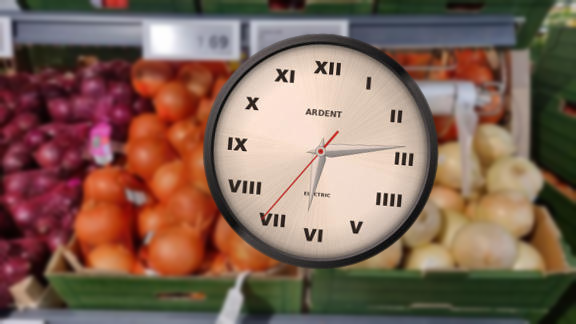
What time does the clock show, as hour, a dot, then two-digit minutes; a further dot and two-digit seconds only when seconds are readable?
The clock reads 6.13.36
